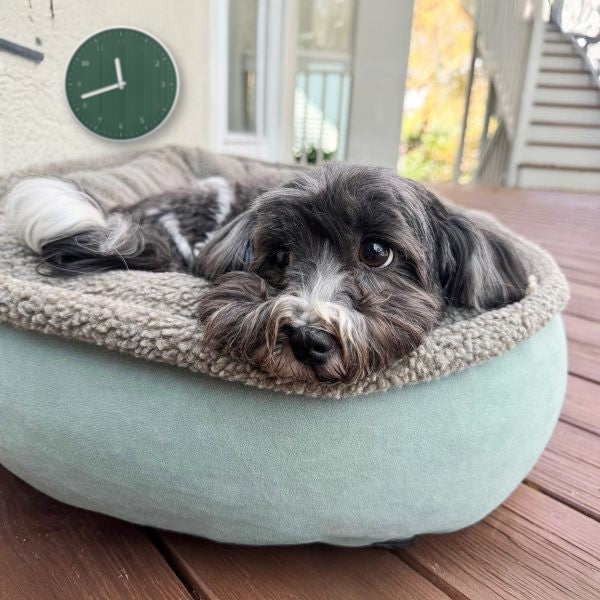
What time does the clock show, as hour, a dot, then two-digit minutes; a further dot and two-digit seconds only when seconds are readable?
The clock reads 11.42
